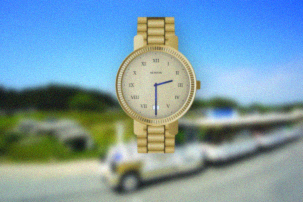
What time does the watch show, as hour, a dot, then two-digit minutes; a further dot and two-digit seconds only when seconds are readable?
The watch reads 2.30
